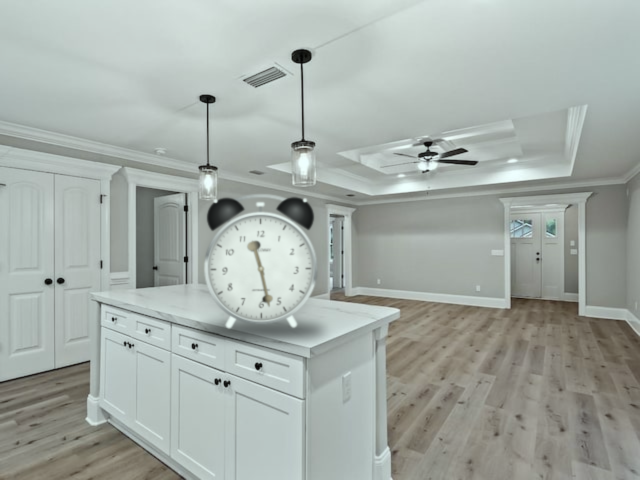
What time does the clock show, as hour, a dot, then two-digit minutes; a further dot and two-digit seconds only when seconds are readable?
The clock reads 11.28
